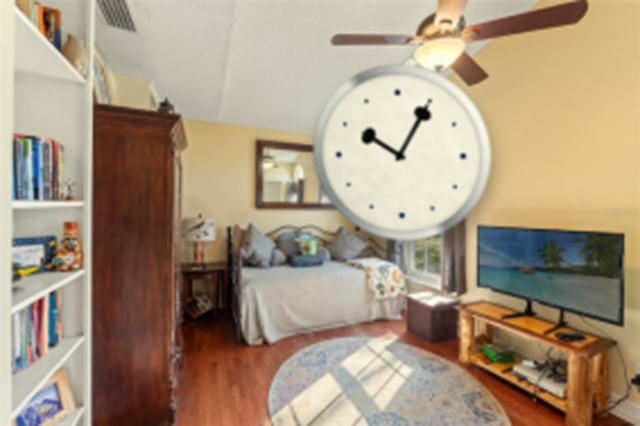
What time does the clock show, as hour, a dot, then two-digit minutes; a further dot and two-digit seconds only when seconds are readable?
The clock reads 10.05
